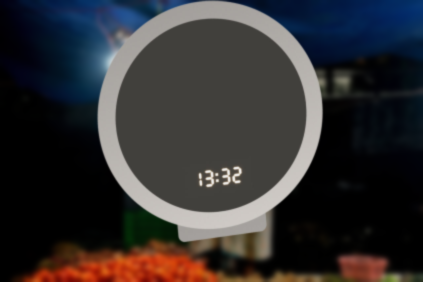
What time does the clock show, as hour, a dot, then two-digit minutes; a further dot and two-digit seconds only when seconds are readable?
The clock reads 13.32
